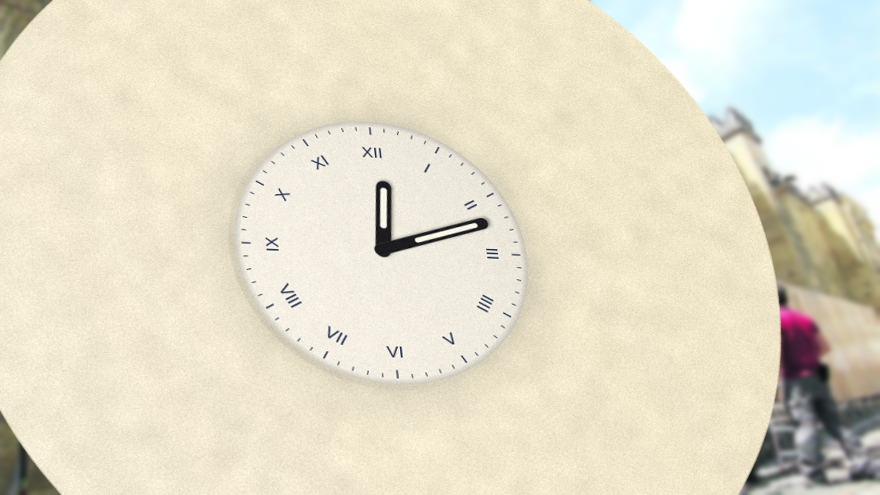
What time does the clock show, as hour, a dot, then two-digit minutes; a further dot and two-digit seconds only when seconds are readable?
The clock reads 12.12
